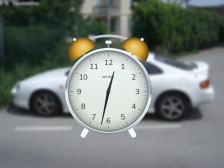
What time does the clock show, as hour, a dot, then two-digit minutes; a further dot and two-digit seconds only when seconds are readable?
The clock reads 12.32
